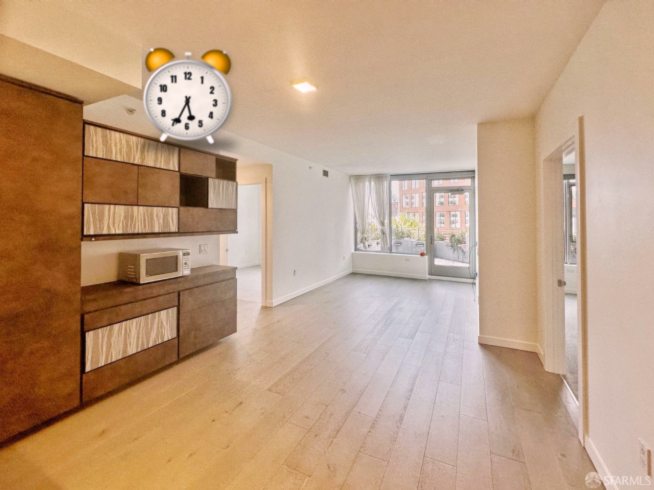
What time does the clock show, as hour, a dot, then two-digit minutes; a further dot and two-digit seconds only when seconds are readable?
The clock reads 5.34
